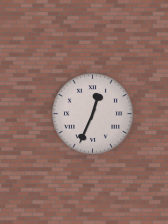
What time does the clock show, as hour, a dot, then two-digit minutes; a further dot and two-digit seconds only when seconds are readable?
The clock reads 12.34
